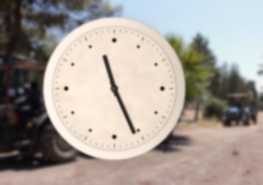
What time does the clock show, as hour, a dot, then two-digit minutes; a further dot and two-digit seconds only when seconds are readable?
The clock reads 11.26
